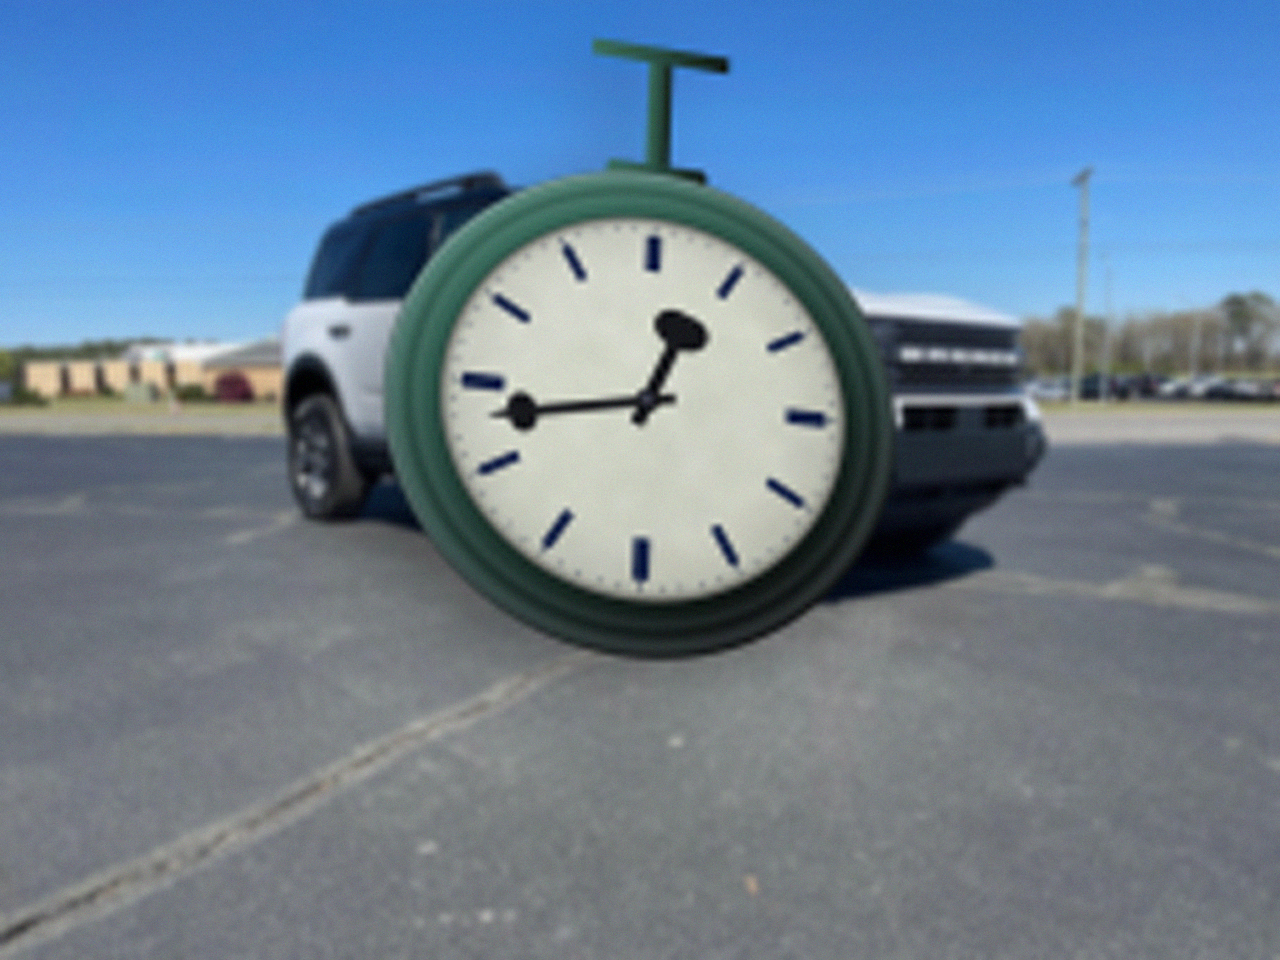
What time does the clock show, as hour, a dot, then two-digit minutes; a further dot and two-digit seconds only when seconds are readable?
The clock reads 12.43
